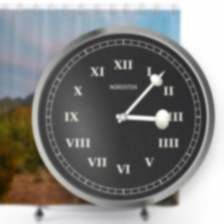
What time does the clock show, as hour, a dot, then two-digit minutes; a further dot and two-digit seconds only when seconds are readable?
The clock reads 3.07
